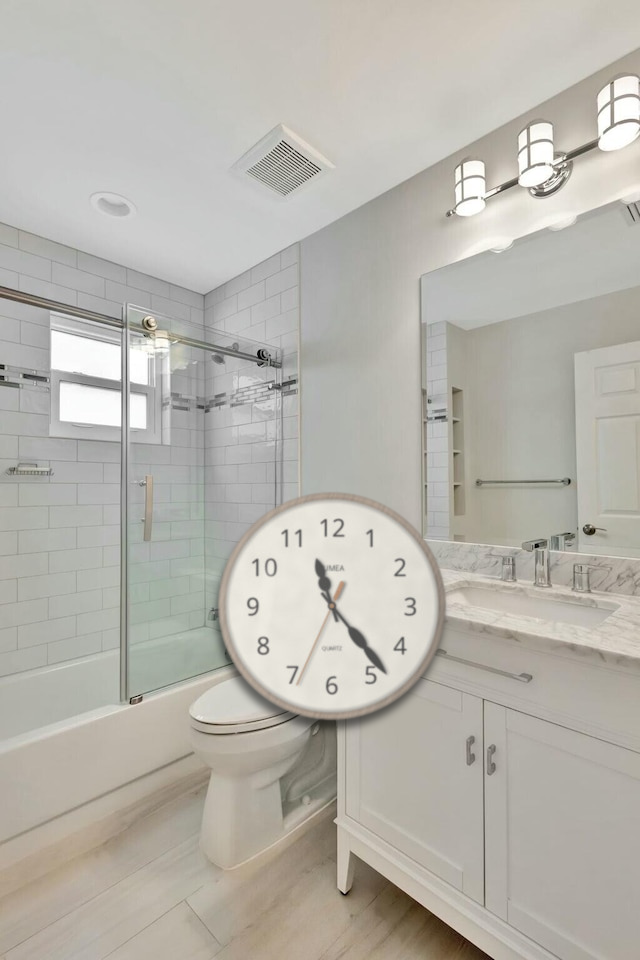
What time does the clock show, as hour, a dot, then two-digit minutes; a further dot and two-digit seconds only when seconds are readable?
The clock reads 11.23.34
